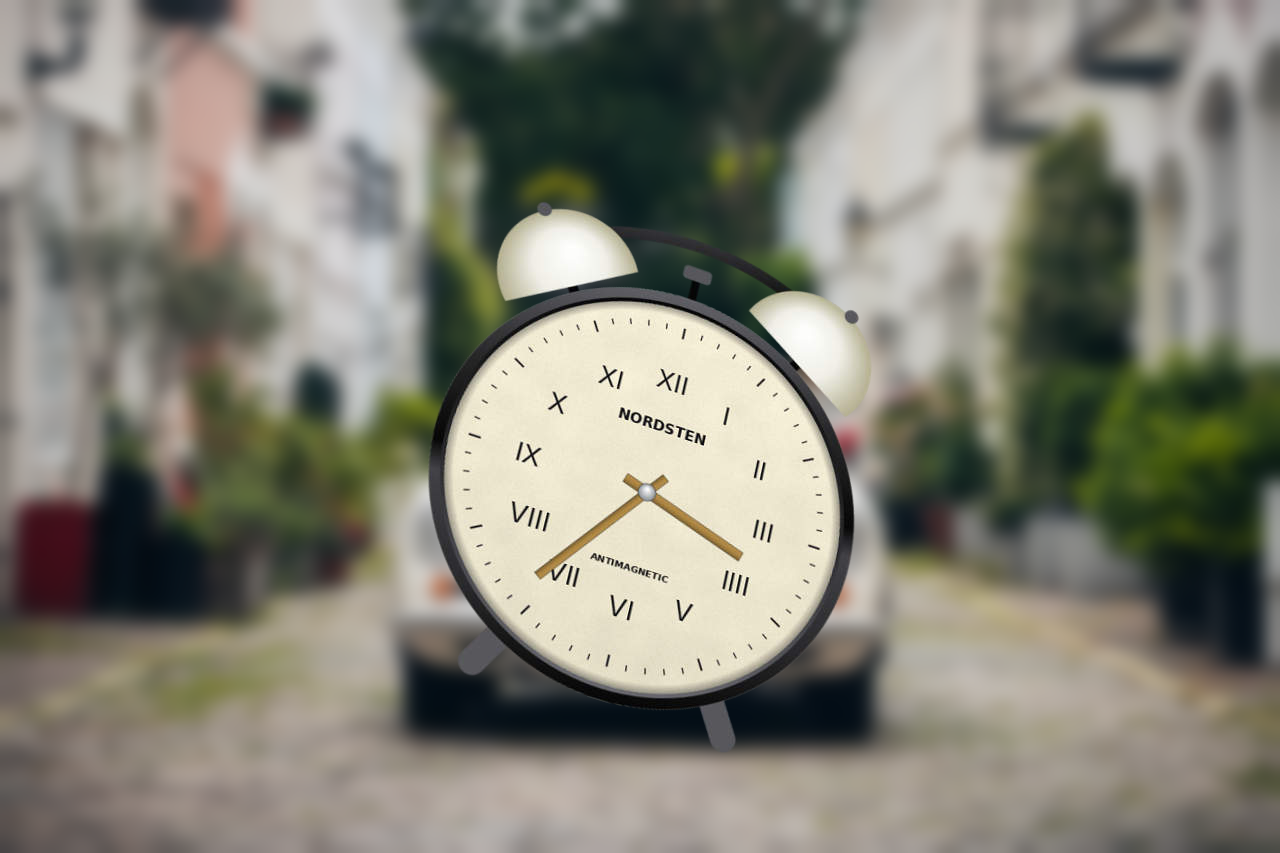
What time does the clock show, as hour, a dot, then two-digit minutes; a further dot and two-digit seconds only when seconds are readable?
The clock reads 3.36
